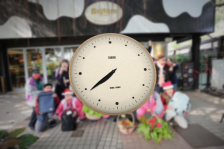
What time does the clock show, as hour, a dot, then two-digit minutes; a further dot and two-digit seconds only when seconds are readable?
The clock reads 7.39
